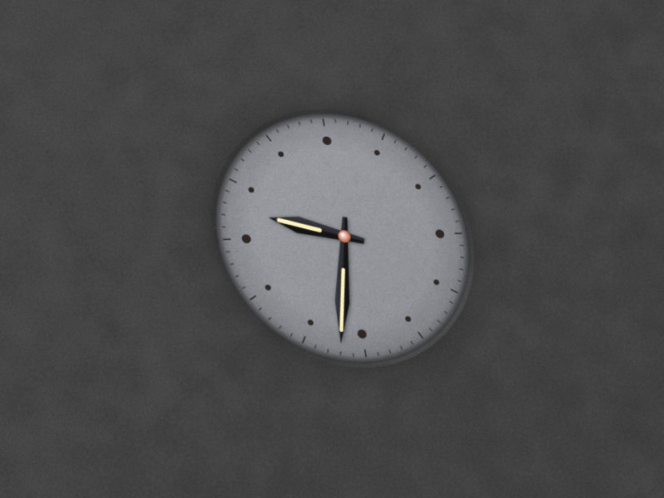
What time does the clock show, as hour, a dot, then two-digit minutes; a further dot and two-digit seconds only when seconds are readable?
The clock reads 9.32
